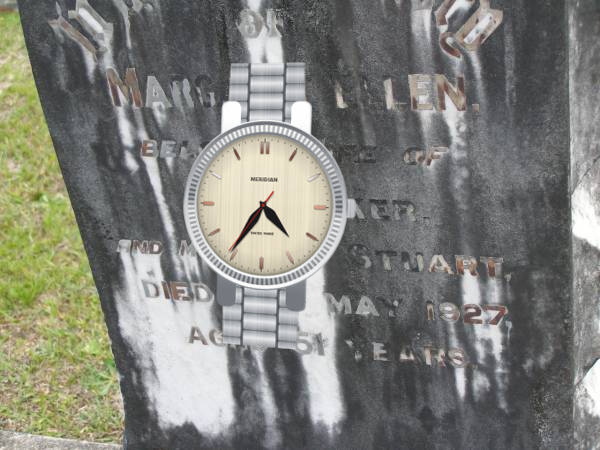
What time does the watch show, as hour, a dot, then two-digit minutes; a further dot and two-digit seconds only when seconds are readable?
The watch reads 4.35.36
